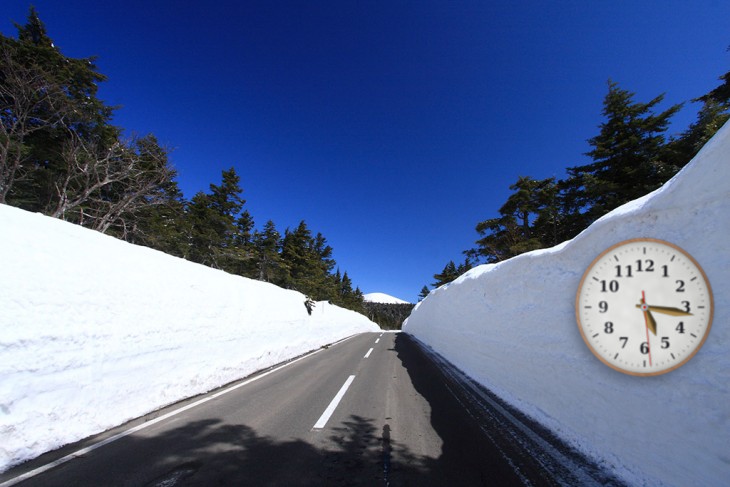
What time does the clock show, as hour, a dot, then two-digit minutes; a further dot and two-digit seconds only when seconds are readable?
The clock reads 5.16.29
